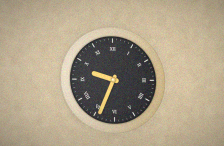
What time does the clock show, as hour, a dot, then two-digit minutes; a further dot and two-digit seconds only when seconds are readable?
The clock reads 9.34
